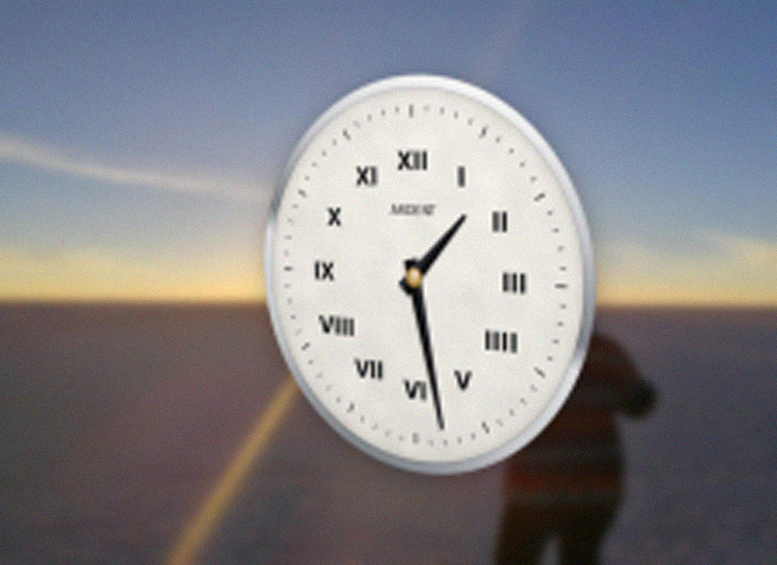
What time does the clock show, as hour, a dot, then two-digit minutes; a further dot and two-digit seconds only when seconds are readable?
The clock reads 1.28
